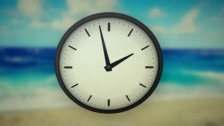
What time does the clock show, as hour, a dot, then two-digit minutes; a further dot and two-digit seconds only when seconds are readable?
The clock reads 1.58
